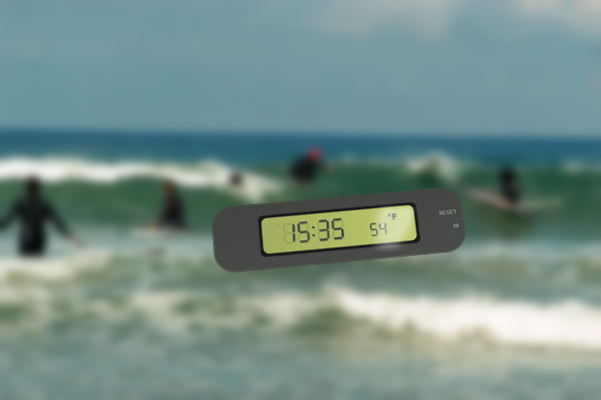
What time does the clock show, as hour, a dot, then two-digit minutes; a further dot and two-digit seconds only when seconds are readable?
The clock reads 15.35
